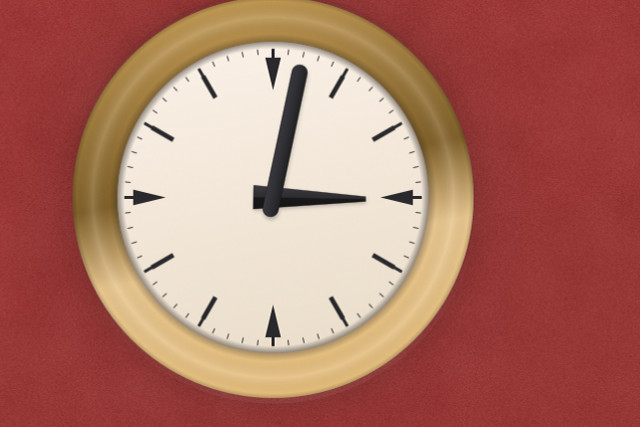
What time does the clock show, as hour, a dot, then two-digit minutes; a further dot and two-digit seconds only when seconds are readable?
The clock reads 3.02
